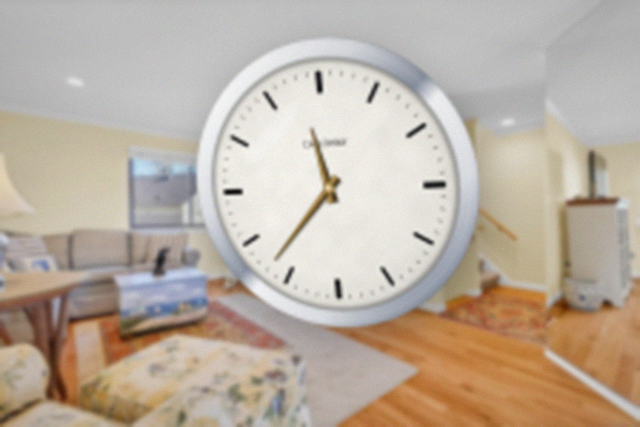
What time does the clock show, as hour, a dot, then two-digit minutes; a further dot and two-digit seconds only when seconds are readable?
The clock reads 11.37
